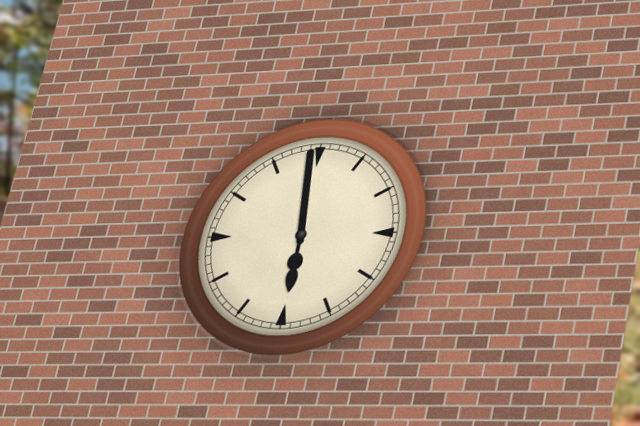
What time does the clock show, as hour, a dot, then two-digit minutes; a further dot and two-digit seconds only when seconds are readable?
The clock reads 5.59
